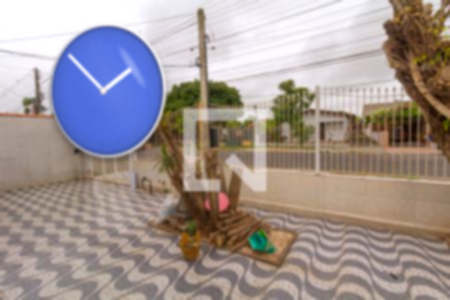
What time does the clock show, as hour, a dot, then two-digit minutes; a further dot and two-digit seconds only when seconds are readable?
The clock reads 1.52
